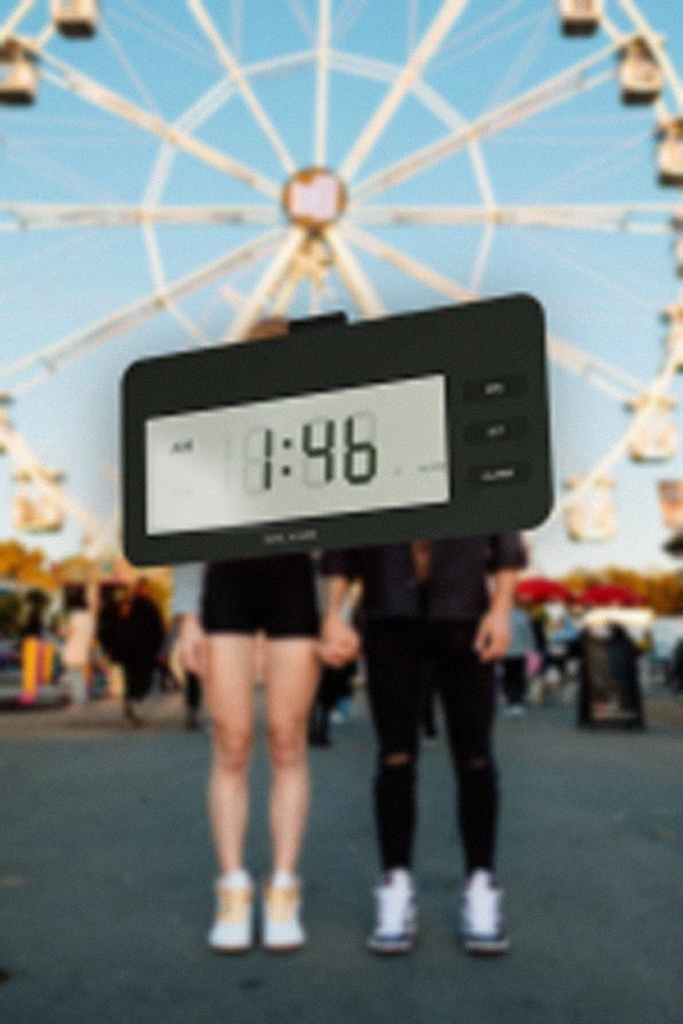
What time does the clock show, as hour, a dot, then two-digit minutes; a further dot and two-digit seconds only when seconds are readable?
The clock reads 1.46
